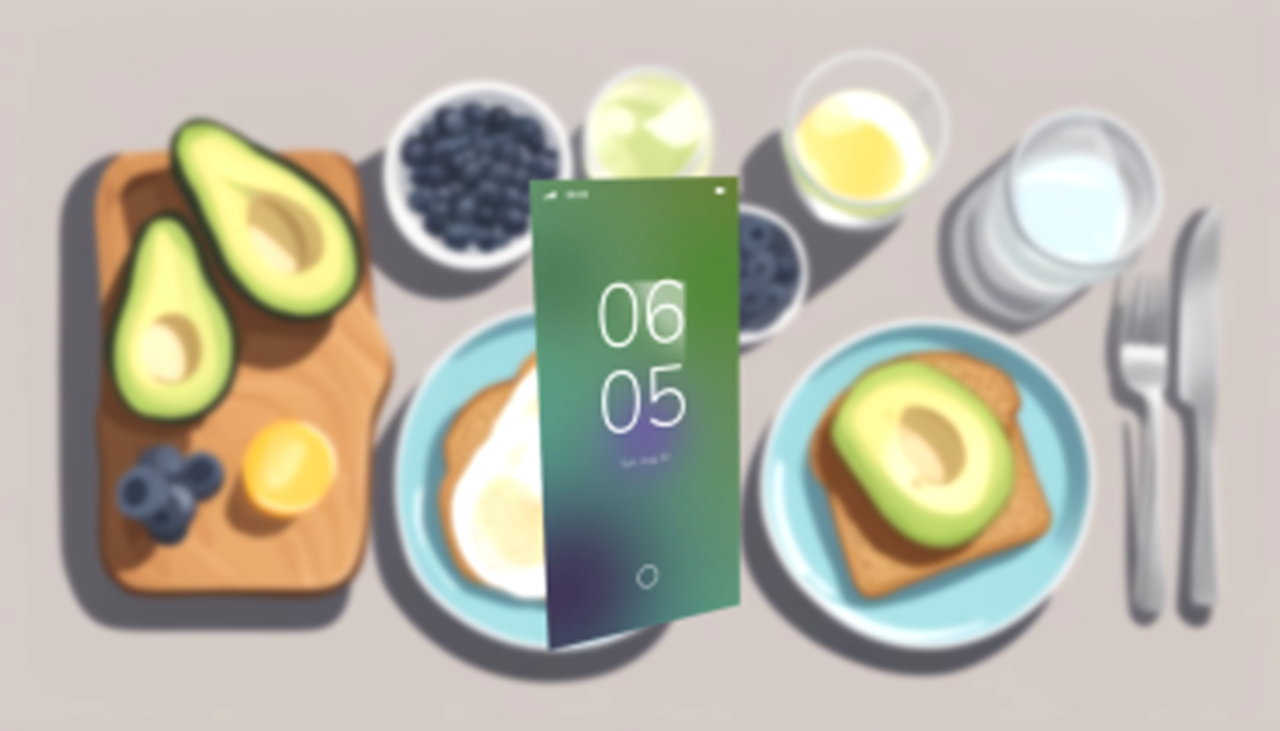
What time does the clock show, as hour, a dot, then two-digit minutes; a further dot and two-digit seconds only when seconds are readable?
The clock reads 6.05
